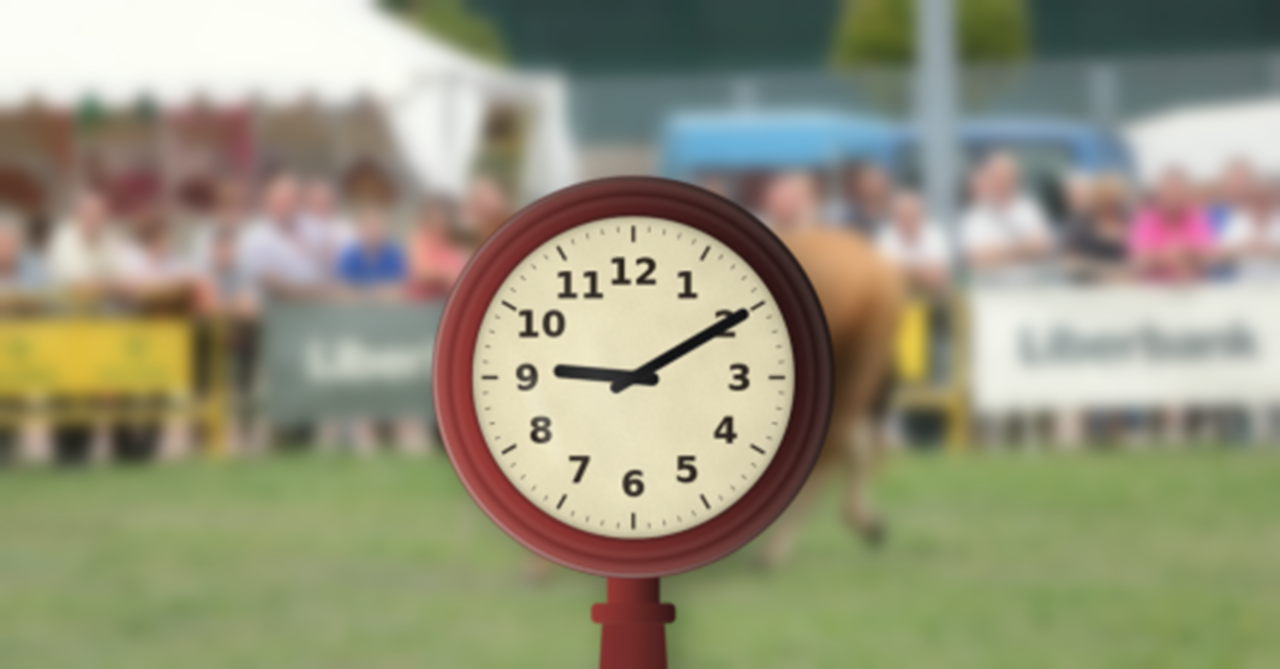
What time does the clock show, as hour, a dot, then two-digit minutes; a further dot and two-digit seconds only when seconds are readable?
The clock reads 9.10
